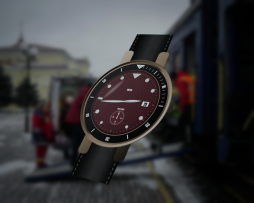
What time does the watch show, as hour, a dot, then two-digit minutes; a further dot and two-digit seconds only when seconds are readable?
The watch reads 2.44
